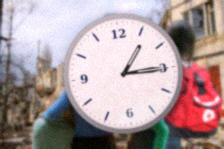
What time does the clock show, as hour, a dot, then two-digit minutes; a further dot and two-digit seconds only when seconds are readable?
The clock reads 1.15
